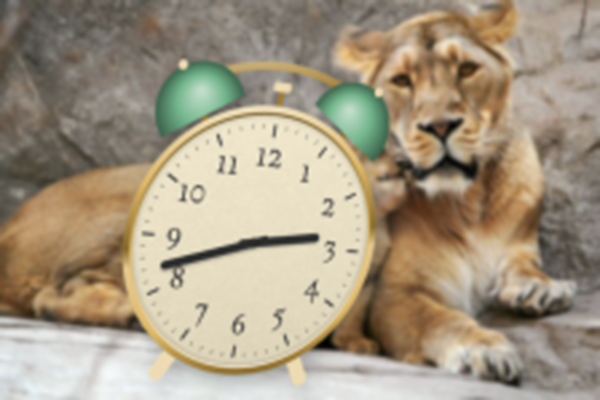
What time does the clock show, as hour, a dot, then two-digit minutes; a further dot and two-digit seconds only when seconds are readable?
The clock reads 2.42
